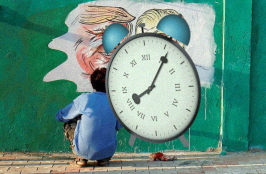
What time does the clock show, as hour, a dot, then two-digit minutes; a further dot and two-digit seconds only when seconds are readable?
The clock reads 8.06
